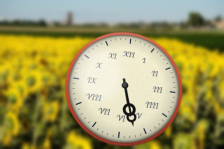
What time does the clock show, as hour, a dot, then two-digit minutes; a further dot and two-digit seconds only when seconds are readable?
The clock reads 5.27
